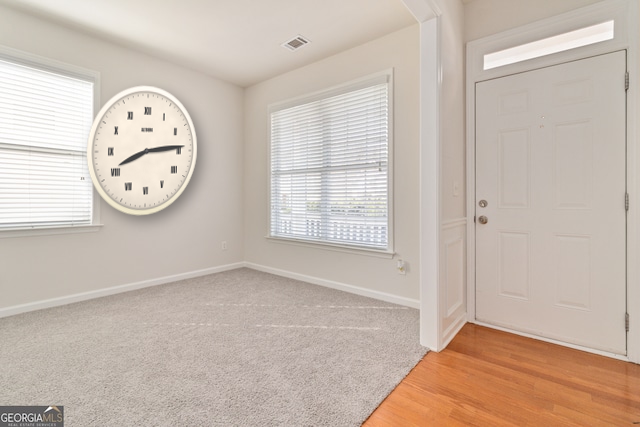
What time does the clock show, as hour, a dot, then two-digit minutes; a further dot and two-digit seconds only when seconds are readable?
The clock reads 8.14
